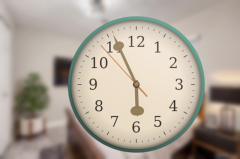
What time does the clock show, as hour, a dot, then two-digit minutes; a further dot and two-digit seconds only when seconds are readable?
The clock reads 5.55.53
